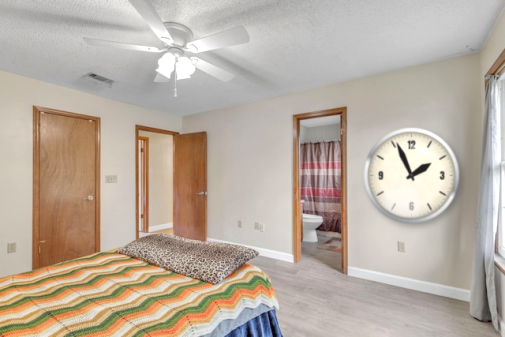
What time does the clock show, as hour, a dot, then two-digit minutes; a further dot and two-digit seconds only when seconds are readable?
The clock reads 1.56
